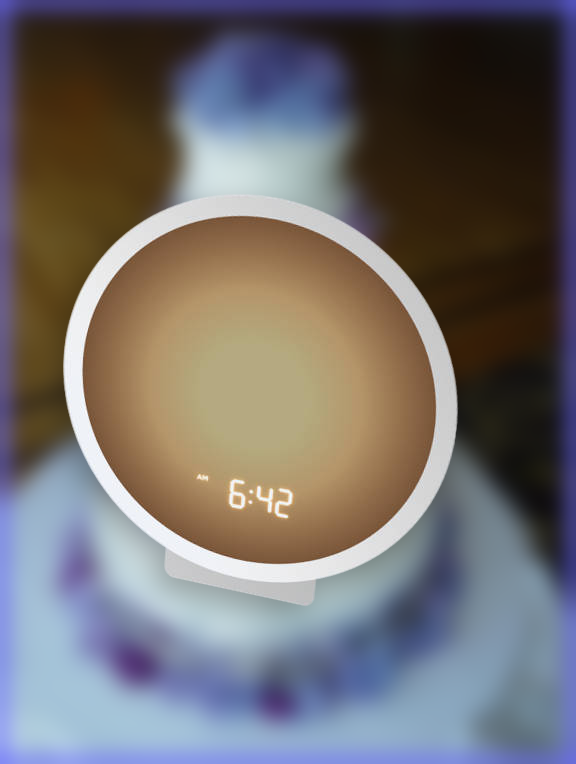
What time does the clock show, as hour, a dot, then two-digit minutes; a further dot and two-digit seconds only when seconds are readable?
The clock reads 6.42
